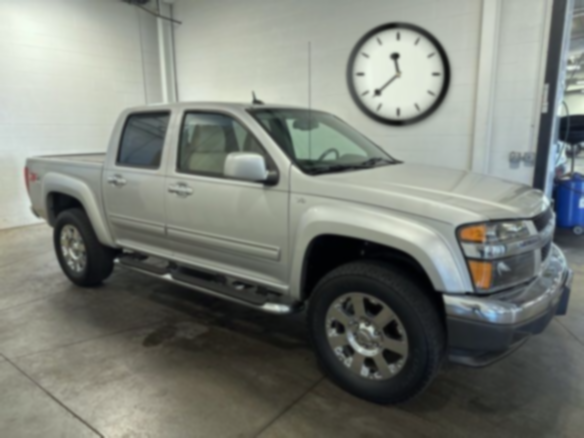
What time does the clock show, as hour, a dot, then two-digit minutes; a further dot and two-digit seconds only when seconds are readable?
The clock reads 11.38
